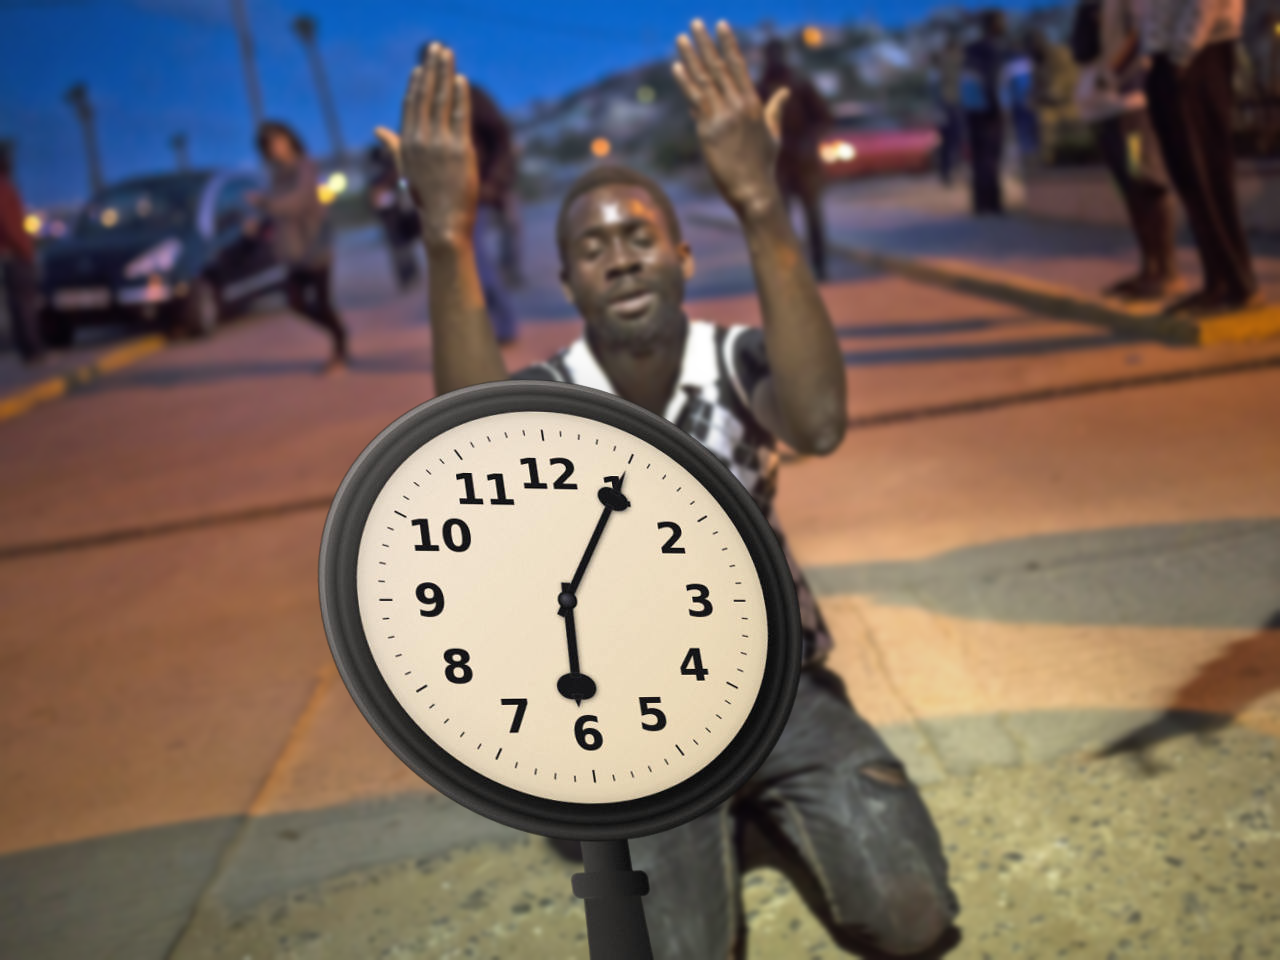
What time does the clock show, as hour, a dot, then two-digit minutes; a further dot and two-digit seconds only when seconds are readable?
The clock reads 6.05
